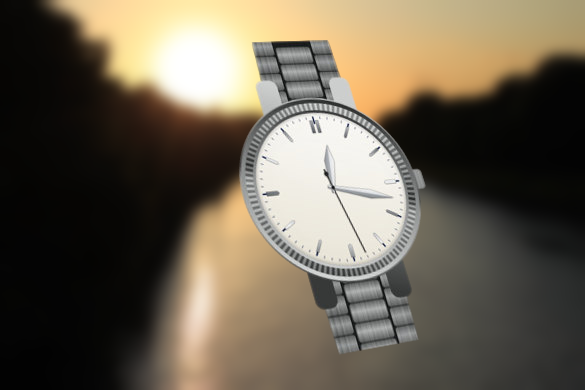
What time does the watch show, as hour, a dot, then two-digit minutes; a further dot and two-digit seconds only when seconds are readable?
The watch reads 12.17.28
